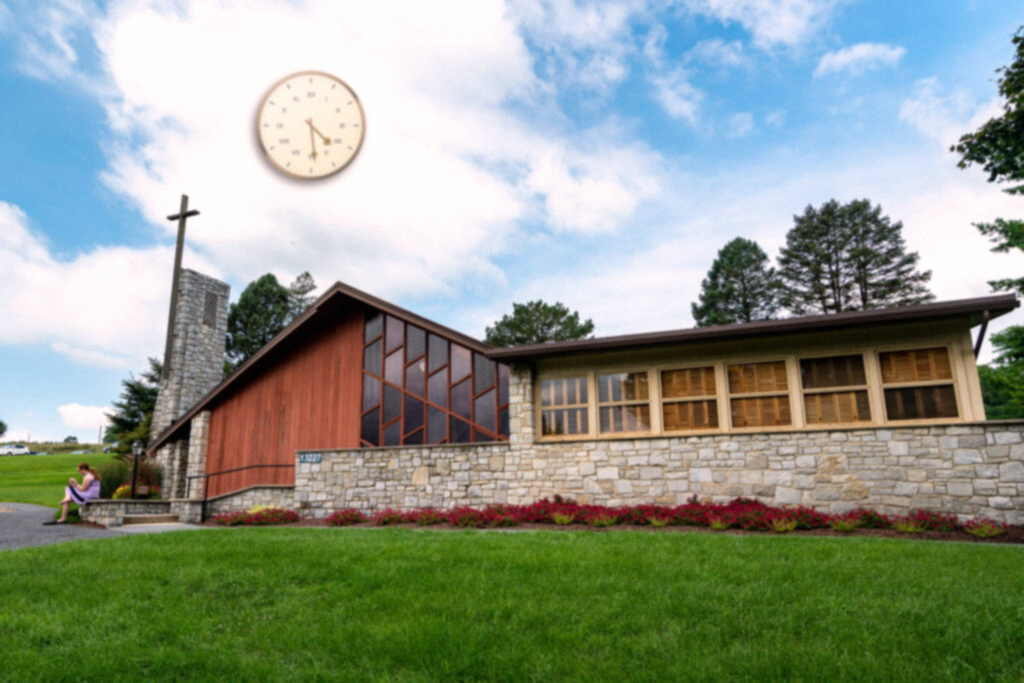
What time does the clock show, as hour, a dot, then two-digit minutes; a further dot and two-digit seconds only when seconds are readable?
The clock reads 4.29
